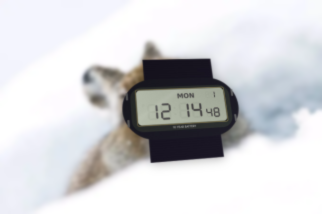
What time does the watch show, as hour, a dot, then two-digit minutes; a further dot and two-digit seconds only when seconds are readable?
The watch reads 12.14.48
